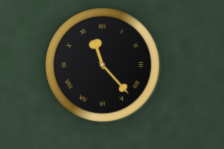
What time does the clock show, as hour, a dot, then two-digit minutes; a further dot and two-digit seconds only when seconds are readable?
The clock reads 11.23
